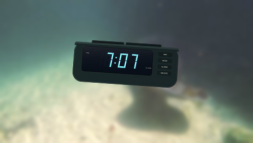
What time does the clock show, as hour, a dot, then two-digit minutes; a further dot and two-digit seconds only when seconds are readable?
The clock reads 7.07
